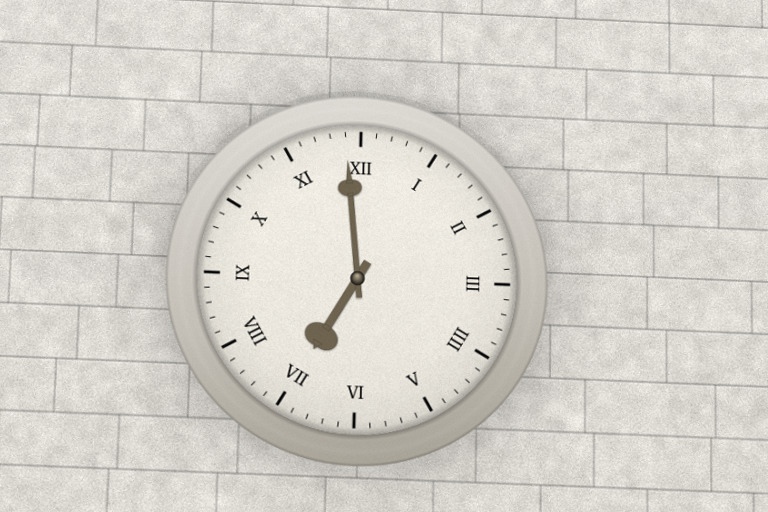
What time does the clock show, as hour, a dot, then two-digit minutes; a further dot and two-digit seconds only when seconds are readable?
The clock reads 6.59
